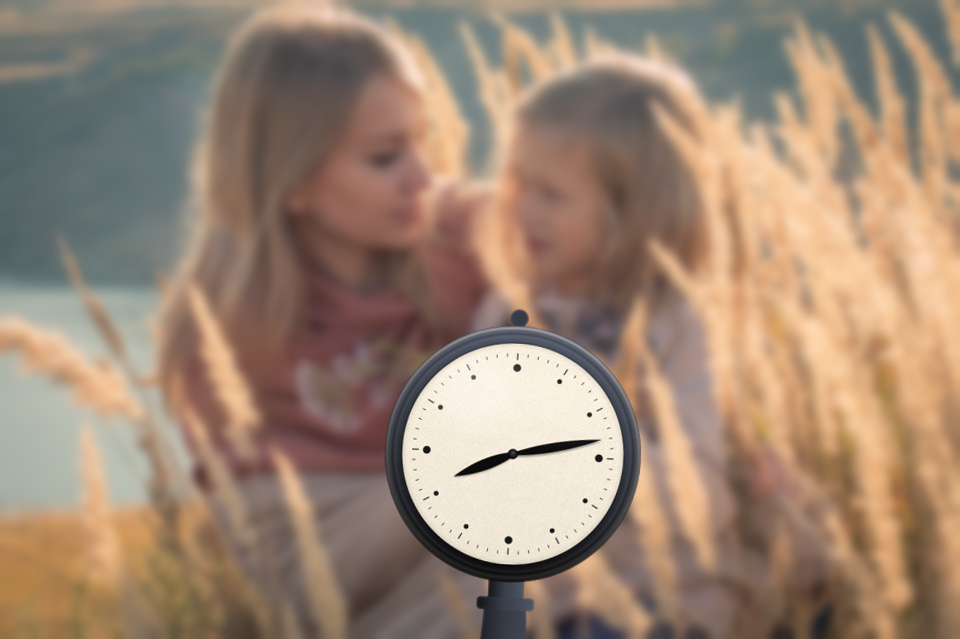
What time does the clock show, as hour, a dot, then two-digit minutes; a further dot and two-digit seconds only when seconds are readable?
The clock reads 8.13
